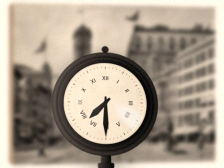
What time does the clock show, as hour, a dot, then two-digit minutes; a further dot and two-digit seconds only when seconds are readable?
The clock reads 7.30
